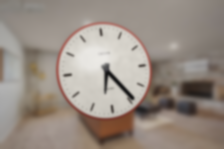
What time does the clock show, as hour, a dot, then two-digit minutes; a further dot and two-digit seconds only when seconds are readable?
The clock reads 6.24
